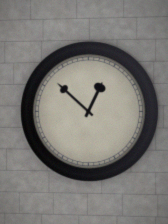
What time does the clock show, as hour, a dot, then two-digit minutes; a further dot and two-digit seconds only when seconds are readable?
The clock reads 12.52
